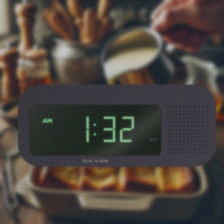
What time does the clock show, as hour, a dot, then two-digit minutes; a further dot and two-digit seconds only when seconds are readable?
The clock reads 1.32
